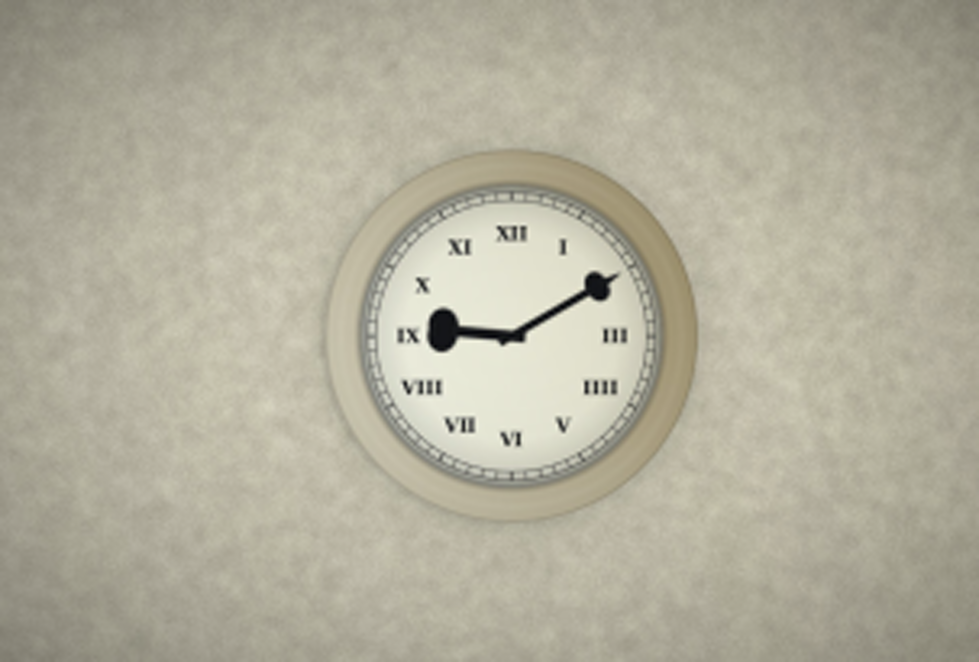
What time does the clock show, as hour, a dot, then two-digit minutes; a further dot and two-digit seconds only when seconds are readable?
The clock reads 9.10
